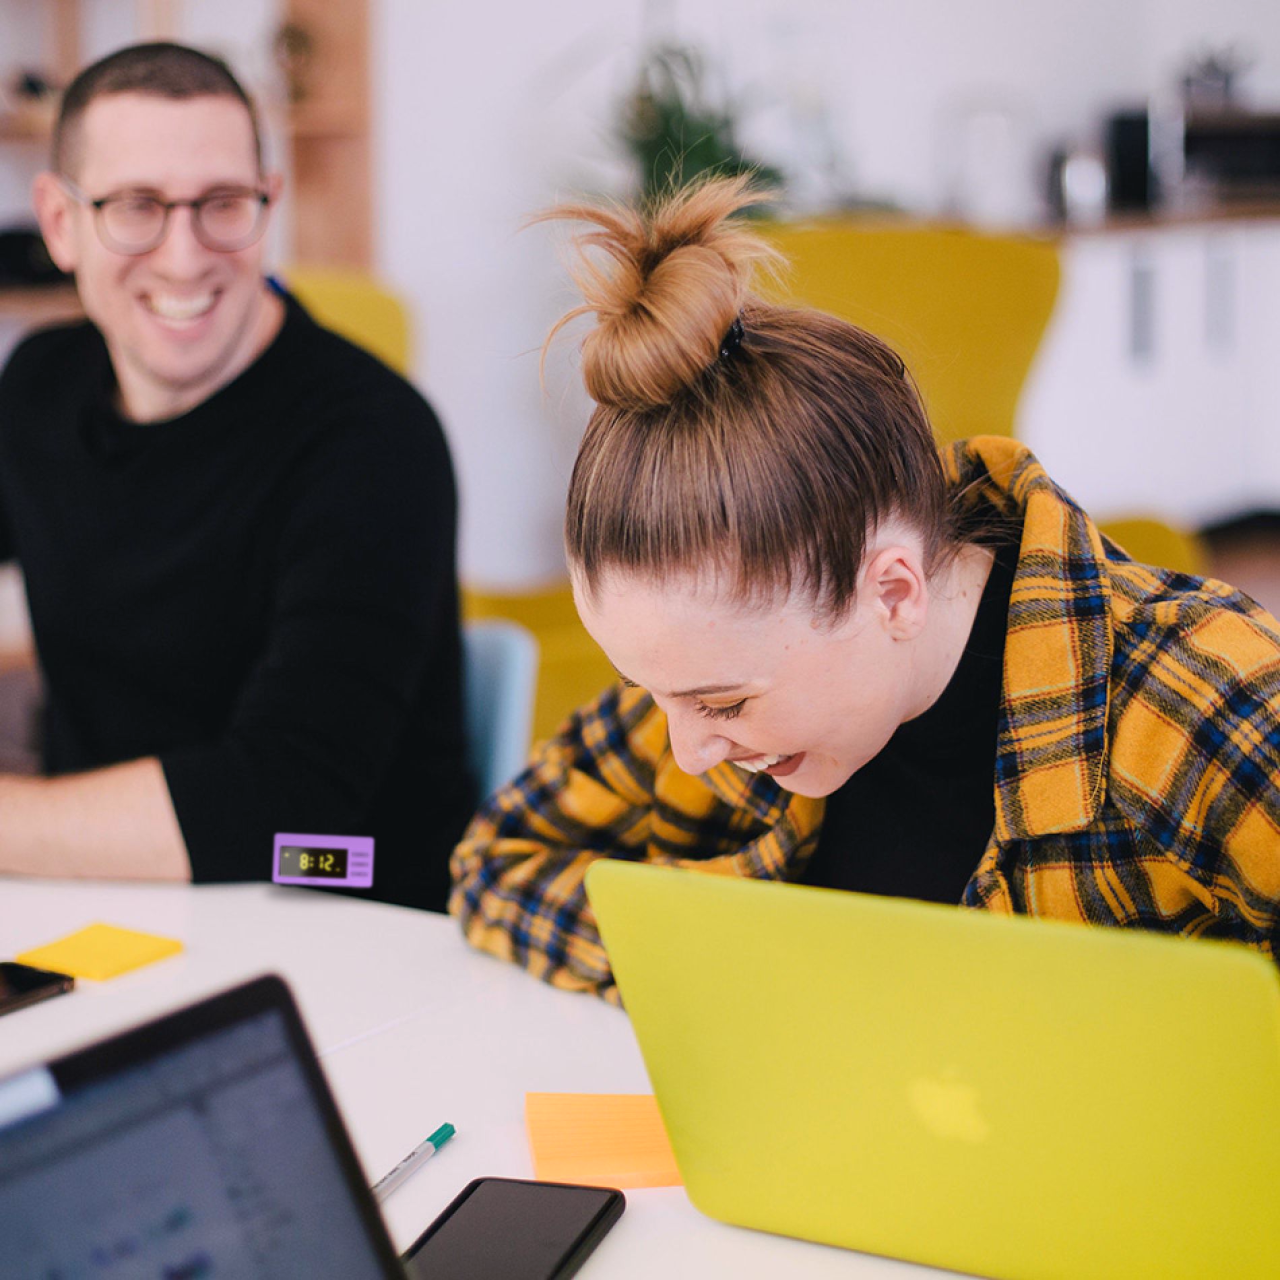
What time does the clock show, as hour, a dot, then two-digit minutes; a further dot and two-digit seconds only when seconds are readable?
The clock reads 8.12
